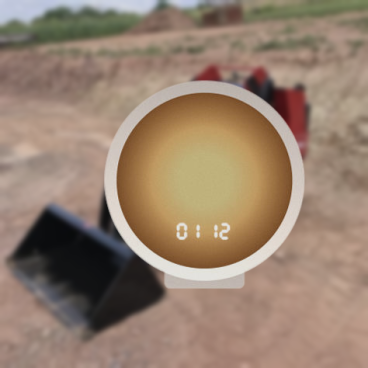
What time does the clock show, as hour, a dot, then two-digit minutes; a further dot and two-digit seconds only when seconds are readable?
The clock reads 1.12
